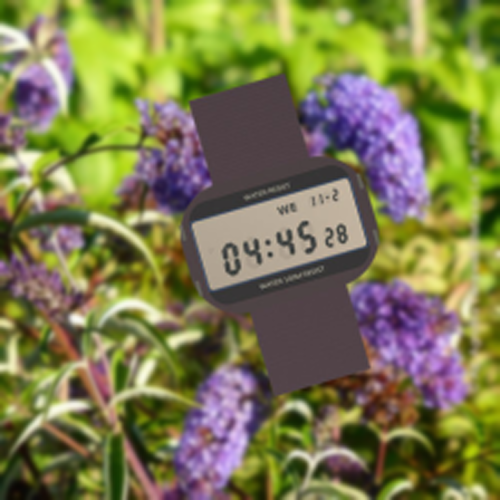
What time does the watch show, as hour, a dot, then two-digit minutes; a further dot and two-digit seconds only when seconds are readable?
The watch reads 4.45.28
